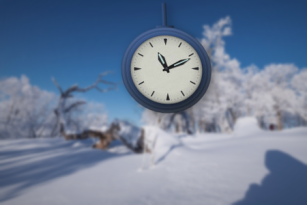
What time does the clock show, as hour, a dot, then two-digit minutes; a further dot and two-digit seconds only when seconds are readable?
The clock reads 11.11
